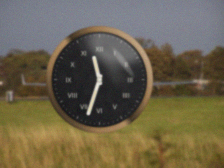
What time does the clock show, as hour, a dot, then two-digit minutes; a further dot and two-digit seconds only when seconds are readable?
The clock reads 11.33
